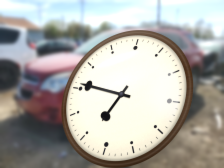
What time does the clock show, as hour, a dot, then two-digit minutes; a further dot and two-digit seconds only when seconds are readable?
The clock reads 6.46
